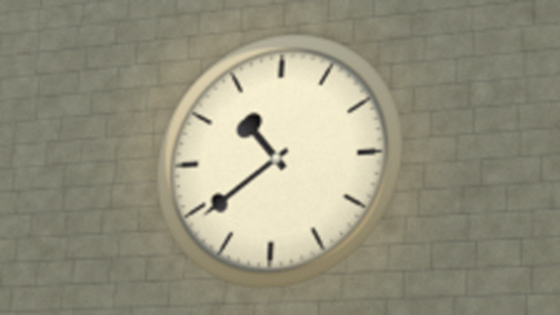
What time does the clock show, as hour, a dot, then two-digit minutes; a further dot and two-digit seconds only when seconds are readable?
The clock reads 10.39
